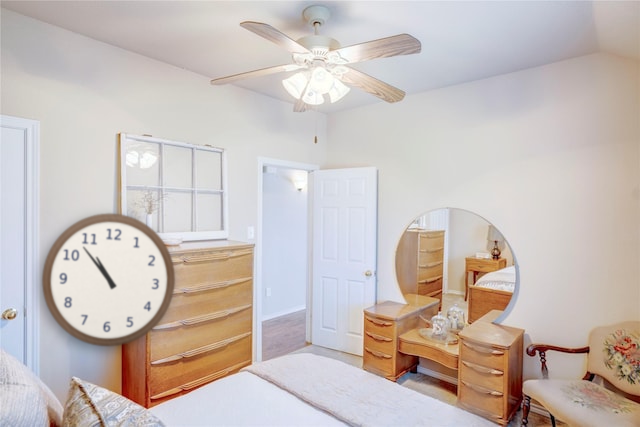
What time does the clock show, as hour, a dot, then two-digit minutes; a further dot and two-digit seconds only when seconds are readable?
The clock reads 10.53
